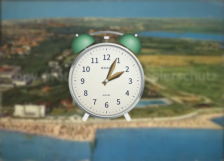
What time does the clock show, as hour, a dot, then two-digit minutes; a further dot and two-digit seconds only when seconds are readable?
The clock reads 2.04
